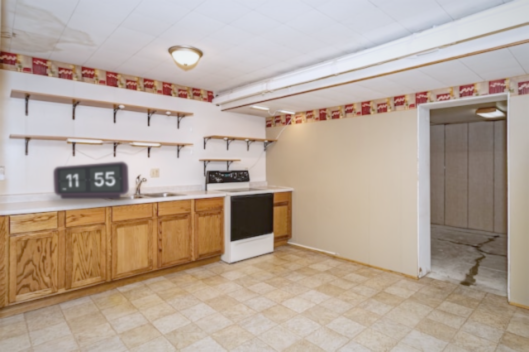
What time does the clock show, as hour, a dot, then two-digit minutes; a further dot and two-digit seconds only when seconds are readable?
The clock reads 11.55
